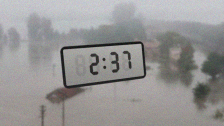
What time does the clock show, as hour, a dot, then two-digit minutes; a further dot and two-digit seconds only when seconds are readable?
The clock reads 2.37
